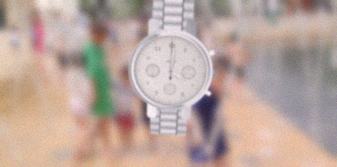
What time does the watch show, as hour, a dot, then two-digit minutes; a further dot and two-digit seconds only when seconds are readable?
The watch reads 4.01
